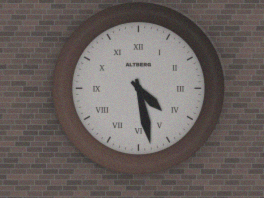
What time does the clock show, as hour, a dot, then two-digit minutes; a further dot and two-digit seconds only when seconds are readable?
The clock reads 4.28
